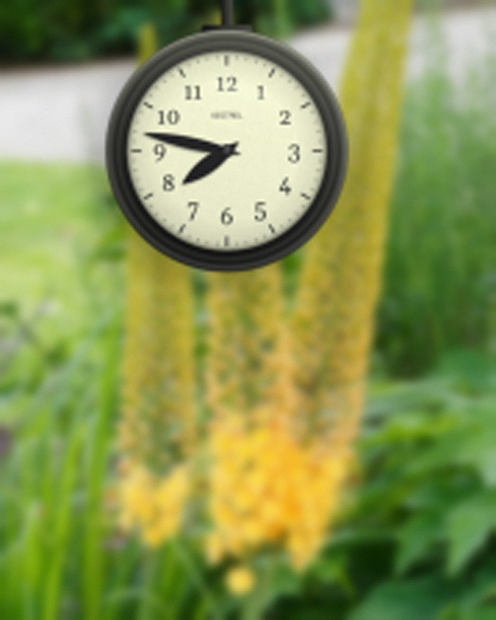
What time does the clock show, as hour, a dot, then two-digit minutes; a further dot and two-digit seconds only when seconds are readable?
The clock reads 7.47
